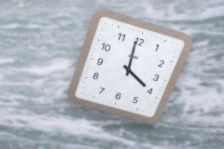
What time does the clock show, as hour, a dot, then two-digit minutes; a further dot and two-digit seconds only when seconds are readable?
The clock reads 3.59
